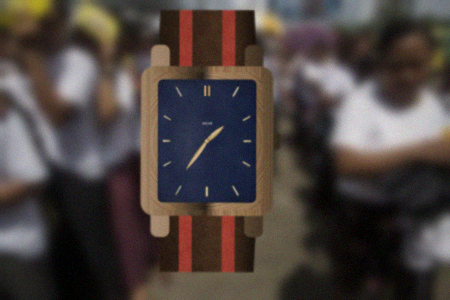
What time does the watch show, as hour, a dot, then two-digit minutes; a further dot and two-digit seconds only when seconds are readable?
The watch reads 1.36
